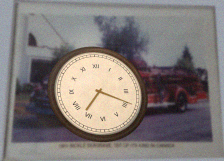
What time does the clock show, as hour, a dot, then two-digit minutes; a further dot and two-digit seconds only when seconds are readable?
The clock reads 7.19
